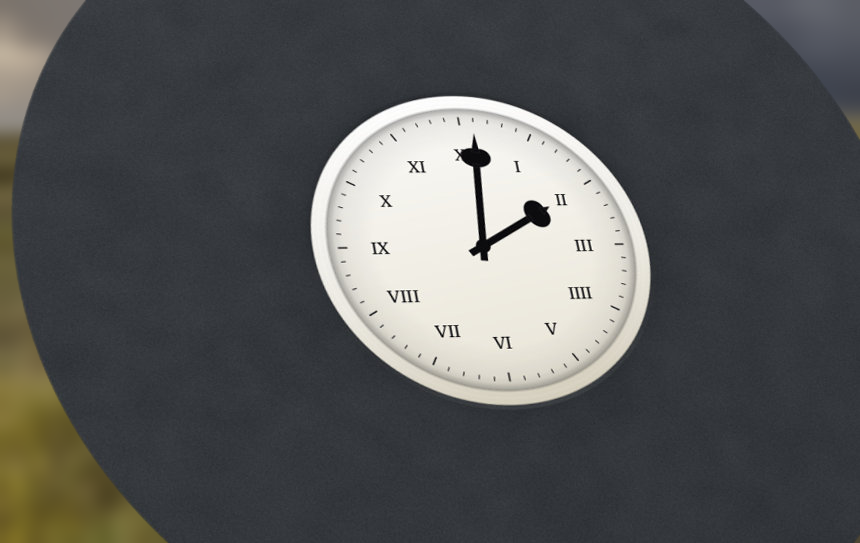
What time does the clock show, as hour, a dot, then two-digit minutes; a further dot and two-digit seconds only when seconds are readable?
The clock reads 2.01
